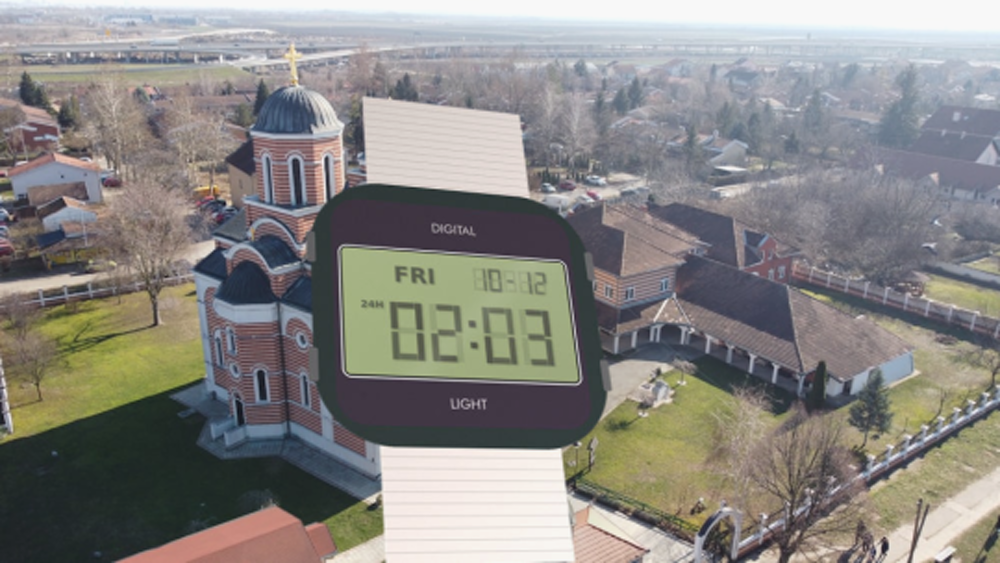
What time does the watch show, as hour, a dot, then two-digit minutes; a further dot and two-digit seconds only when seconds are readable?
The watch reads 2.03
